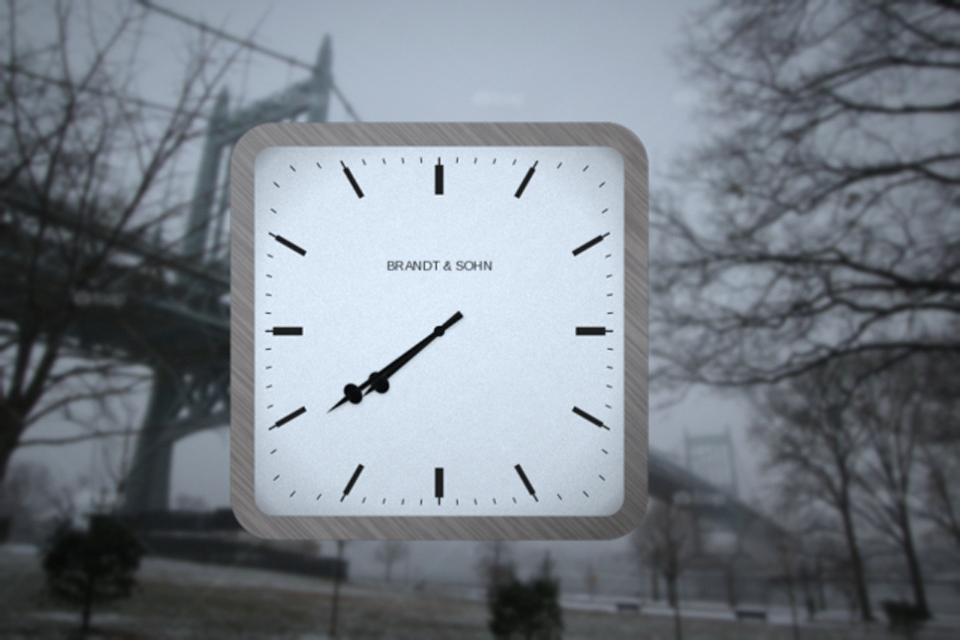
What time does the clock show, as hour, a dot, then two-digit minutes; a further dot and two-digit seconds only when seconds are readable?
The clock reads 7.39
